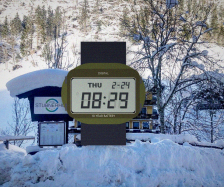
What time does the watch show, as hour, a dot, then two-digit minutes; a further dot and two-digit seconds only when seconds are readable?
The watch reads 8.29
